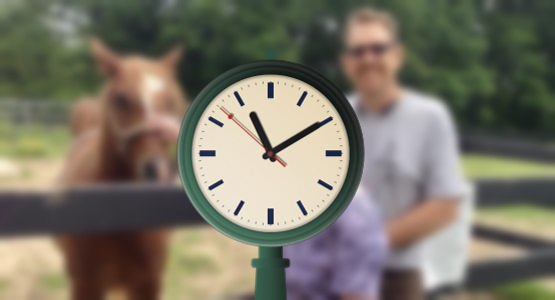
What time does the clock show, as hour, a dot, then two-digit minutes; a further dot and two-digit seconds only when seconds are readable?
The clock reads 11.09.52
